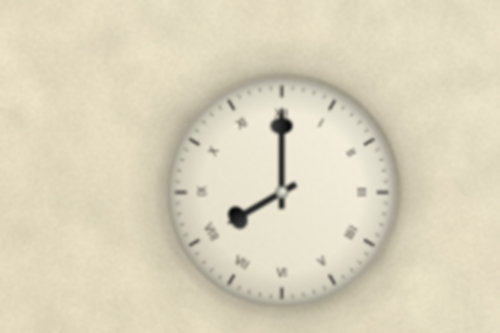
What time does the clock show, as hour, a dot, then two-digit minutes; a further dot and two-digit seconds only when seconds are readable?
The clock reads 8.00
